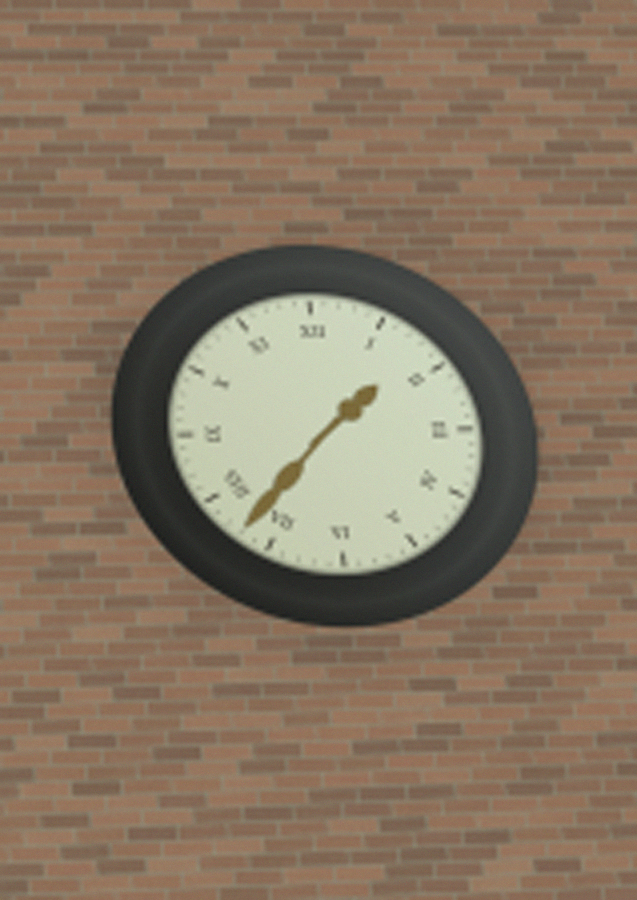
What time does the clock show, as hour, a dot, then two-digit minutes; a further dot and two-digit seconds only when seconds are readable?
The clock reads 1.37
